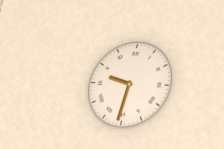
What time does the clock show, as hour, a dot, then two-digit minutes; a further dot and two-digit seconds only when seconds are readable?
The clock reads 9.31
